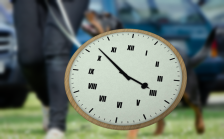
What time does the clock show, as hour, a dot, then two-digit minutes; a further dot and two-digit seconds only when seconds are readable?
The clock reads 3.52
